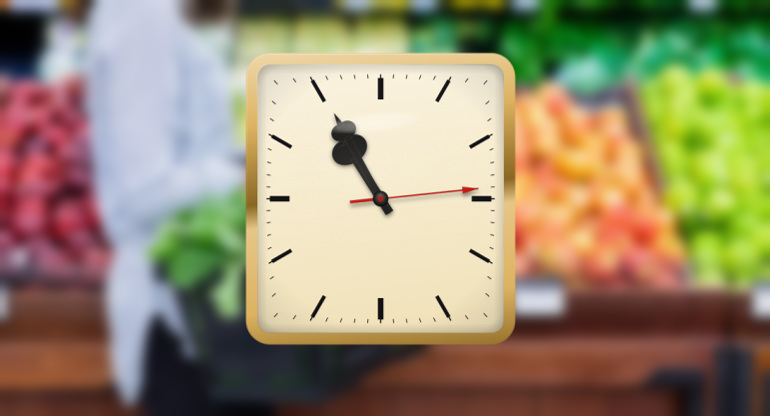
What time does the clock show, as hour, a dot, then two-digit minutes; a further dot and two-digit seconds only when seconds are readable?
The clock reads 10.55.14
